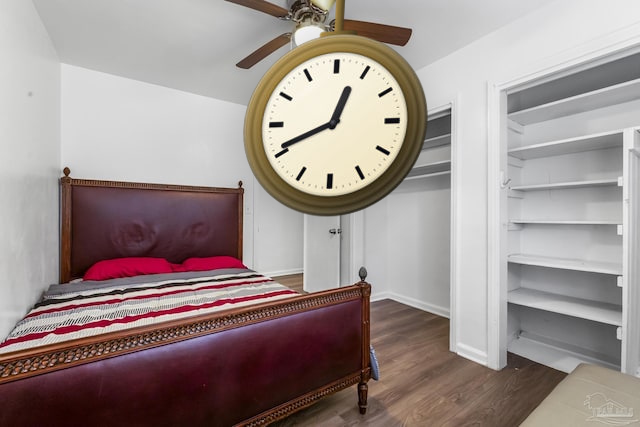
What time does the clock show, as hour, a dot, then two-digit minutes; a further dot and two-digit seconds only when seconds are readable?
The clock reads 12.41
